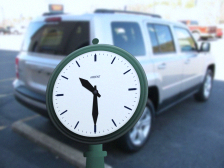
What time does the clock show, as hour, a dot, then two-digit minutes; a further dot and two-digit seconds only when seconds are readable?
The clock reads 10.30
